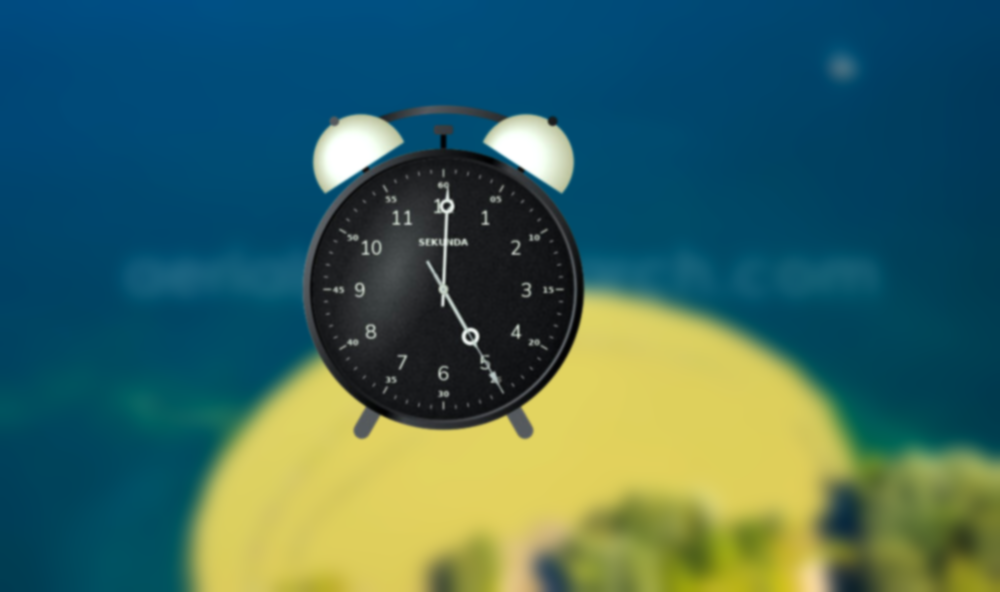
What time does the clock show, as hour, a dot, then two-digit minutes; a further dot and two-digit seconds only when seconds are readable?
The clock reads 5.00.25
